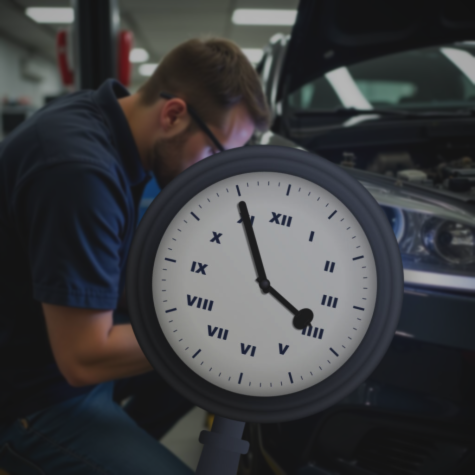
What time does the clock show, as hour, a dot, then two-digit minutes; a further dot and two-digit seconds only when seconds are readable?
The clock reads 3.55
